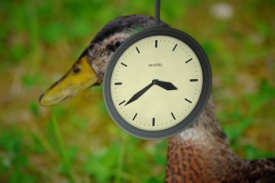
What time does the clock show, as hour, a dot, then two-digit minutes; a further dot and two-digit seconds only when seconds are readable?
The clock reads 3.39
